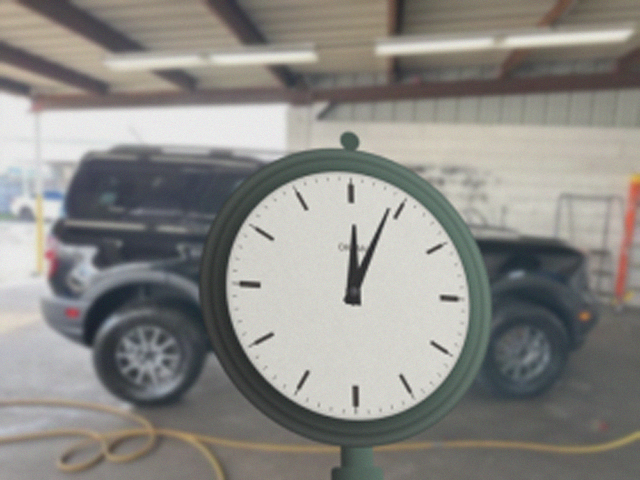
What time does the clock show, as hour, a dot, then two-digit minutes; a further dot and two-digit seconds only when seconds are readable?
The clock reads 12.04
